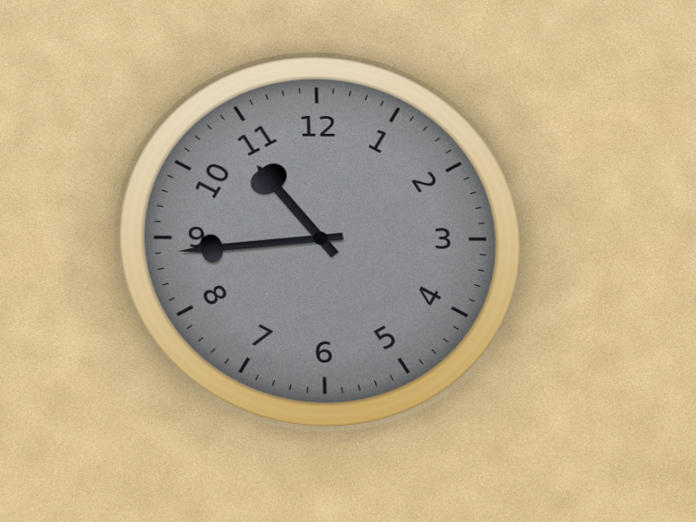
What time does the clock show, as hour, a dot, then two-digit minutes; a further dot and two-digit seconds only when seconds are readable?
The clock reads 10.44
